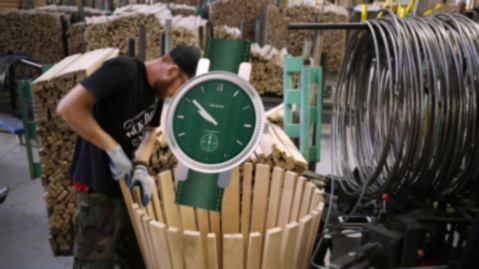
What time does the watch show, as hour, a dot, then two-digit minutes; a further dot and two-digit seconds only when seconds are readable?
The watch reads 9.51
